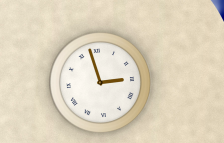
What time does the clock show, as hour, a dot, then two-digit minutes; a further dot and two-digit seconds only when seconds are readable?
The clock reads 2.58
